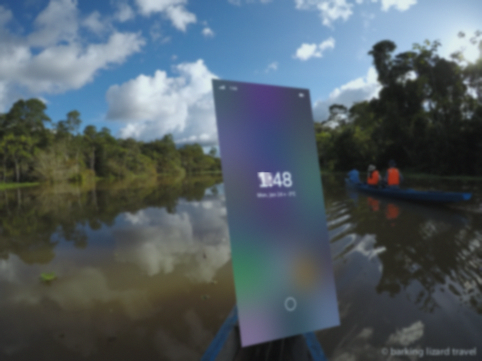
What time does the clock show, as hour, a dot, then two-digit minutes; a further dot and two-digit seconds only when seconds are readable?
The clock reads 1.48
